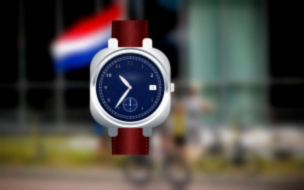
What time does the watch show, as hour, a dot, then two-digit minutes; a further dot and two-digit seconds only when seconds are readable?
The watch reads 10.36
